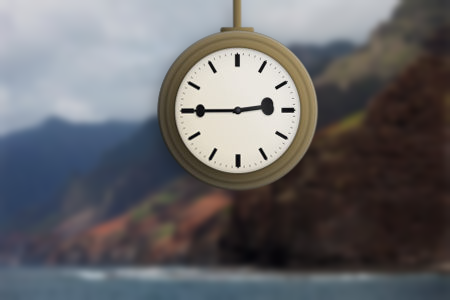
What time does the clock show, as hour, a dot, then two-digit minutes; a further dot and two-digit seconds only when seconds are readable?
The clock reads 2.45
